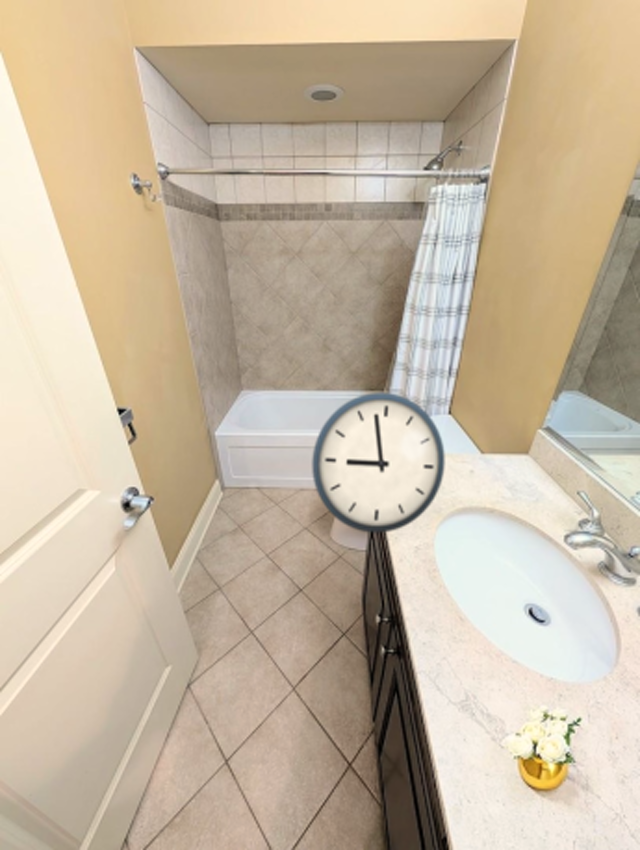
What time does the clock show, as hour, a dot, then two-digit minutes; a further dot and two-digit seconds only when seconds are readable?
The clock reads 8.58
